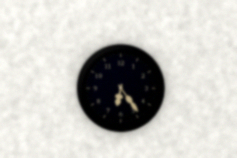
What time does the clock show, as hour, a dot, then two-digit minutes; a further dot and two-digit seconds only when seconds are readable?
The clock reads 6.24
